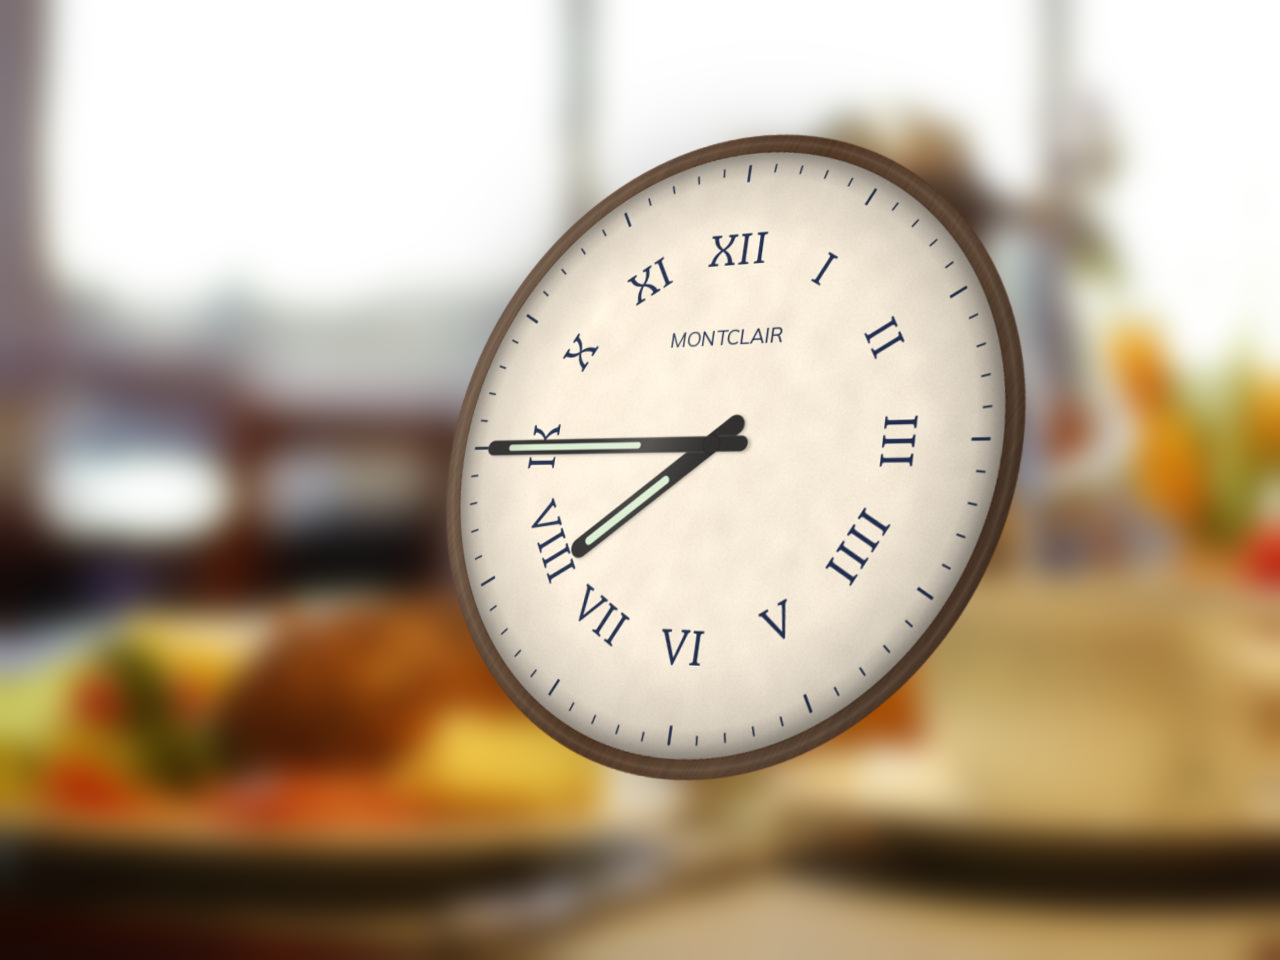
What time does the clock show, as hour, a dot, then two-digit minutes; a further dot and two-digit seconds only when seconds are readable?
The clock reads 7.45
